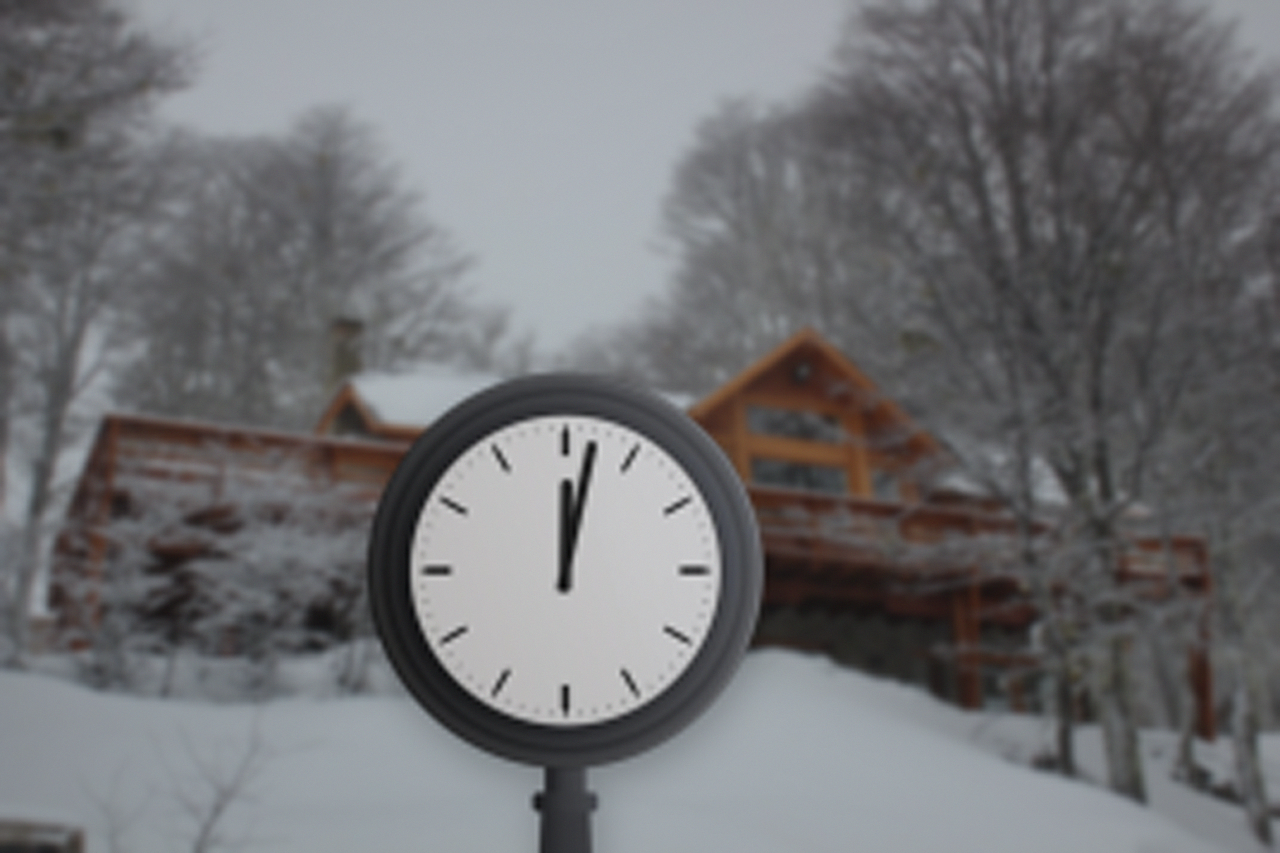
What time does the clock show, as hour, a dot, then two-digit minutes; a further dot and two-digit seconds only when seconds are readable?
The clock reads 12.02
